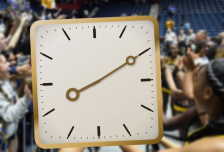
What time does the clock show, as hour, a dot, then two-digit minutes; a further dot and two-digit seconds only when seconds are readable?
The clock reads 8.10
